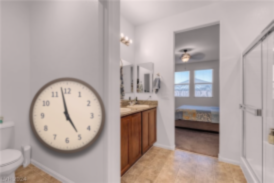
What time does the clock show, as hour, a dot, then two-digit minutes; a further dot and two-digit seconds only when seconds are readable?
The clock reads 4.58
